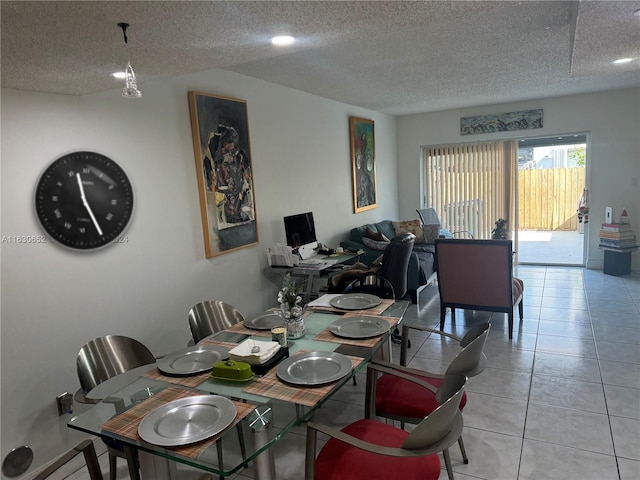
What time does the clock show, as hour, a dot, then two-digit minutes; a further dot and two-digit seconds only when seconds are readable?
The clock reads 11.25
